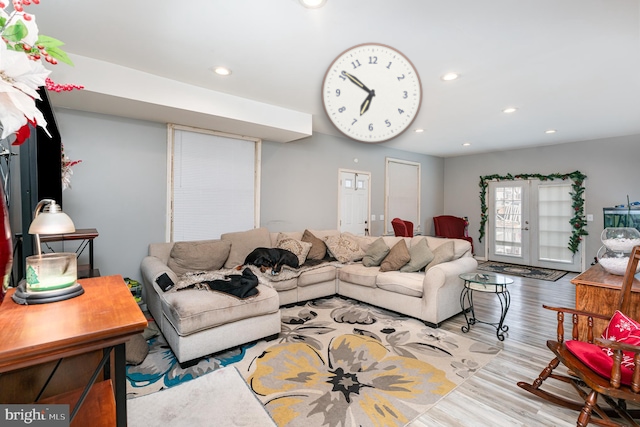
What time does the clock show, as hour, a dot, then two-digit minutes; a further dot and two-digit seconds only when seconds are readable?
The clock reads 6.51
